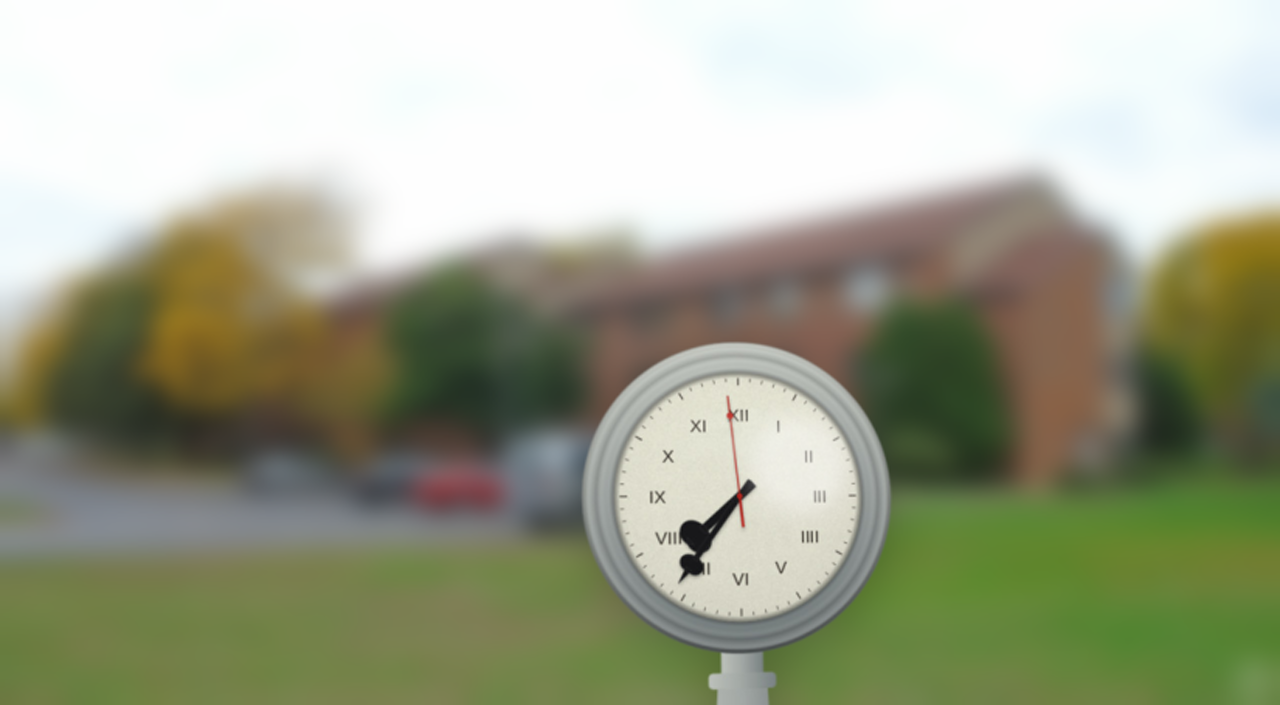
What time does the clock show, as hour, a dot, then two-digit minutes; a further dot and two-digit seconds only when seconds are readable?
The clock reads 7.35.59
